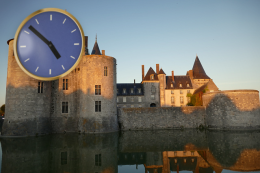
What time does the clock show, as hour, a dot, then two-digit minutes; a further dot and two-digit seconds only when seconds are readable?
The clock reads 4.52
